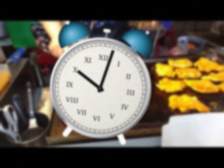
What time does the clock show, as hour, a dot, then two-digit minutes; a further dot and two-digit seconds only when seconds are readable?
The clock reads 10.02
